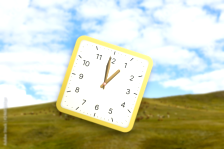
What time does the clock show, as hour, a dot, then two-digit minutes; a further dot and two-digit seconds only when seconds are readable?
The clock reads 12.59
